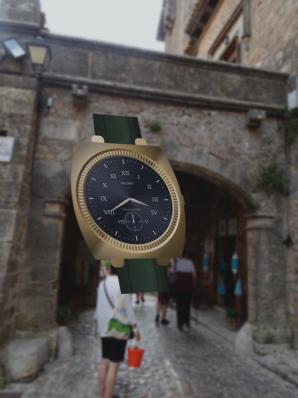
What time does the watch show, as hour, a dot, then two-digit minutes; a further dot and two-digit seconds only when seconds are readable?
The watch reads 3.40
